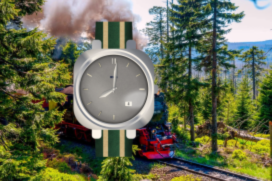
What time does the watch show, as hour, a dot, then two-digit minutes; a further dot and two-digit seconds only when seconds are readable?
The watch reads 8.01
